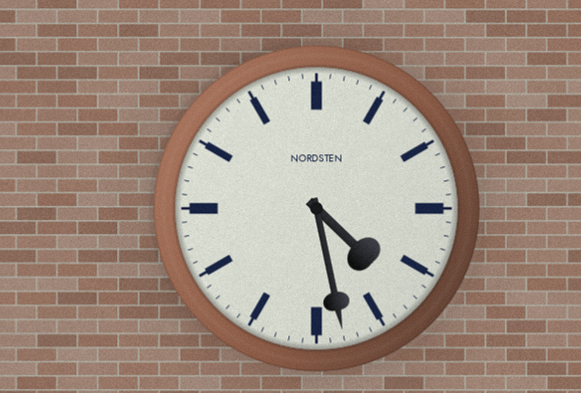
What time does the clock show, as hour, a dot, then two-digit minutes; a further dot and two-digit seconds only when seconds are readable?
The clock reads 4.28
